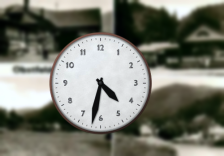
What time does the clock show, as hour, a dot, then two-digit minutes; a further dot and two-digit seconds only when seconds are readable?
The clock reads 4.32
